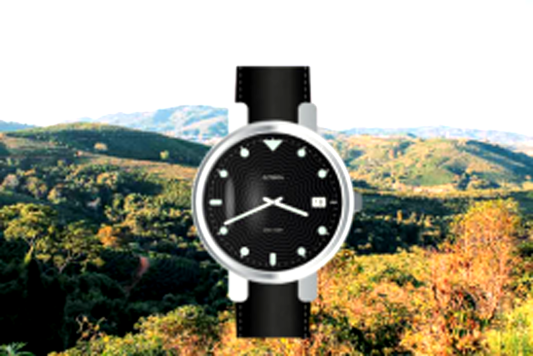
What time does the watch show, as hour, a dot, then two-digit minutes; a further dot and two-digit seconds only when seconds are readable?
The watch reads 3.41
